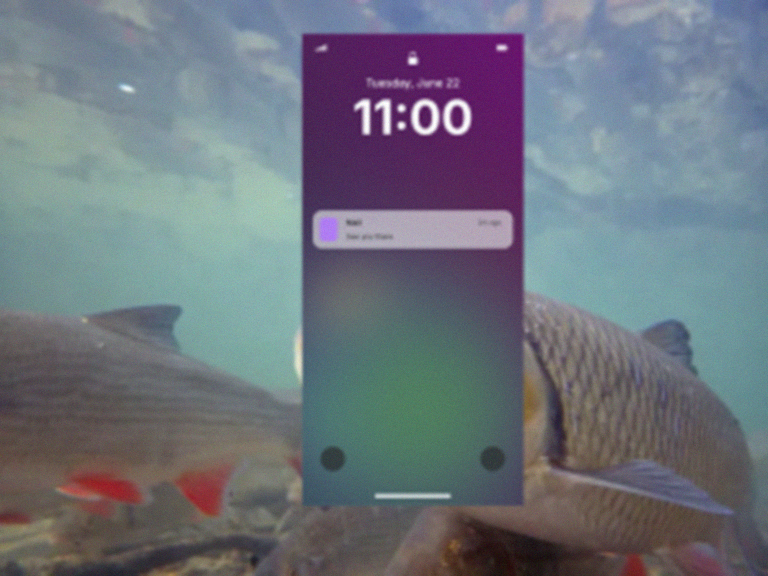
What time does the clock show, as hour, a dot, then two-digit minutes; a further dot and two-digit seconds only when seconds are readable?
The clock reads 11.00
